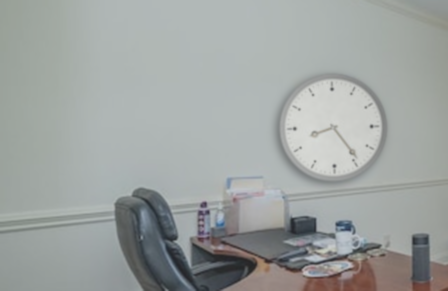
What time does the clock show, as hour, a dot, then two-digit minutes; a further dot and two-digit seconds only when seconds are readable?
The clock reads 8.24
